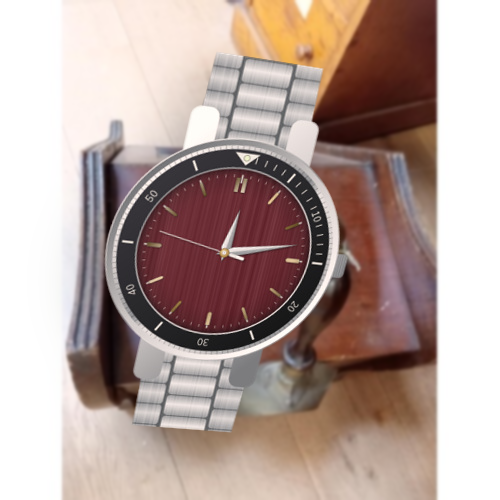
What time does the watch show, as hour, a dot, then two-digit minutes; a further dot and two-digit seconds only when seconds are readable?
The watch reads 12.12.47
